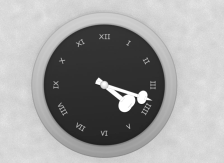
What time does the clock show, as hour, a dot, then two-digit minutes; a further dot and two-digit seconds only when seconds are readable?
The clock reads 4.18
